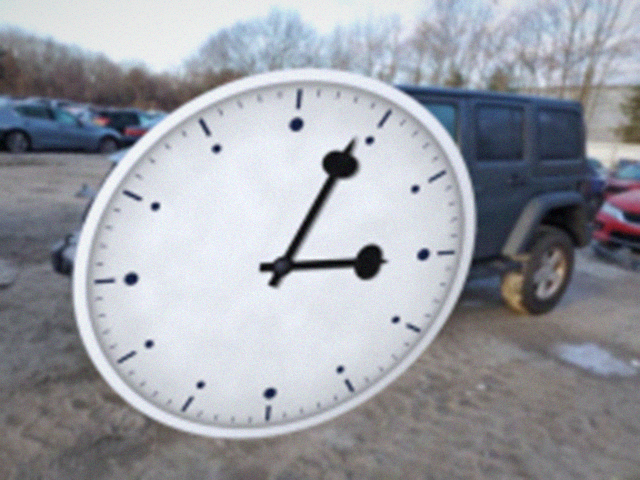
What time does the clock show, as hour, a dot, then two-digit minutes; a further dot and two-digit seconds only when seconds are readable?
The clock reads 3.04
